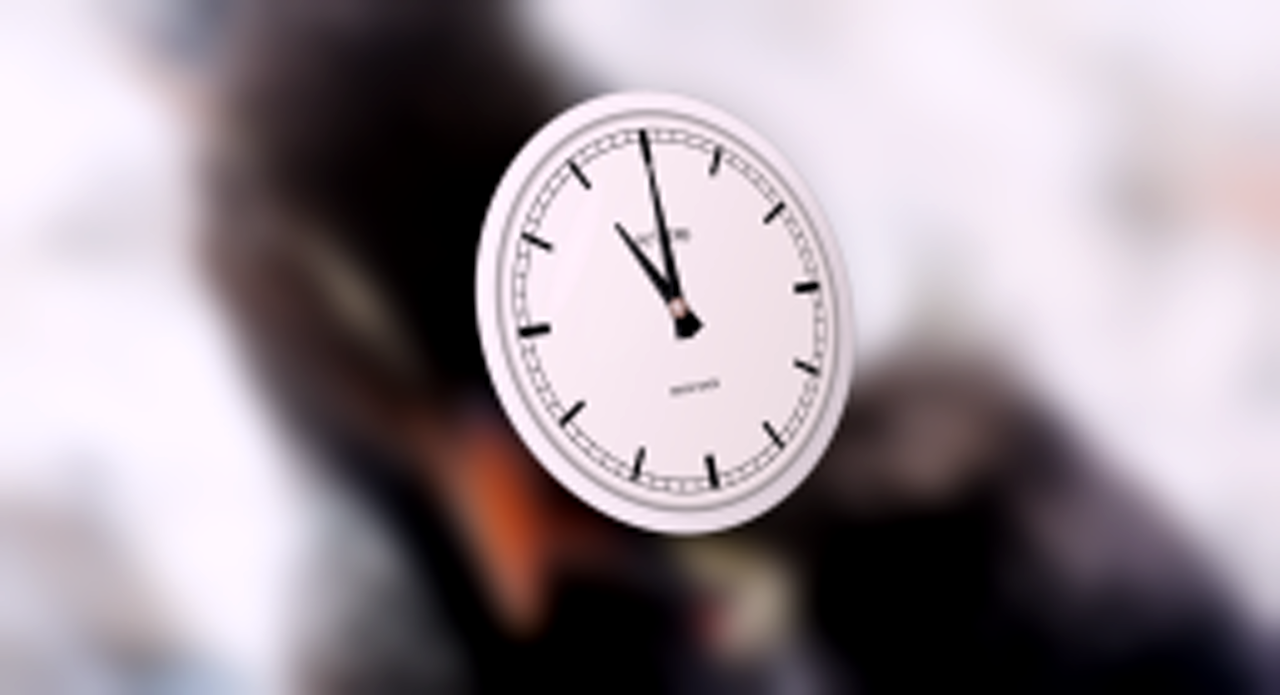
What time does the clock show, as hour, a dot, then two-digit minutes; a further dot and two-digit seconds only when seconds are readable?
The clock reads 11.00
